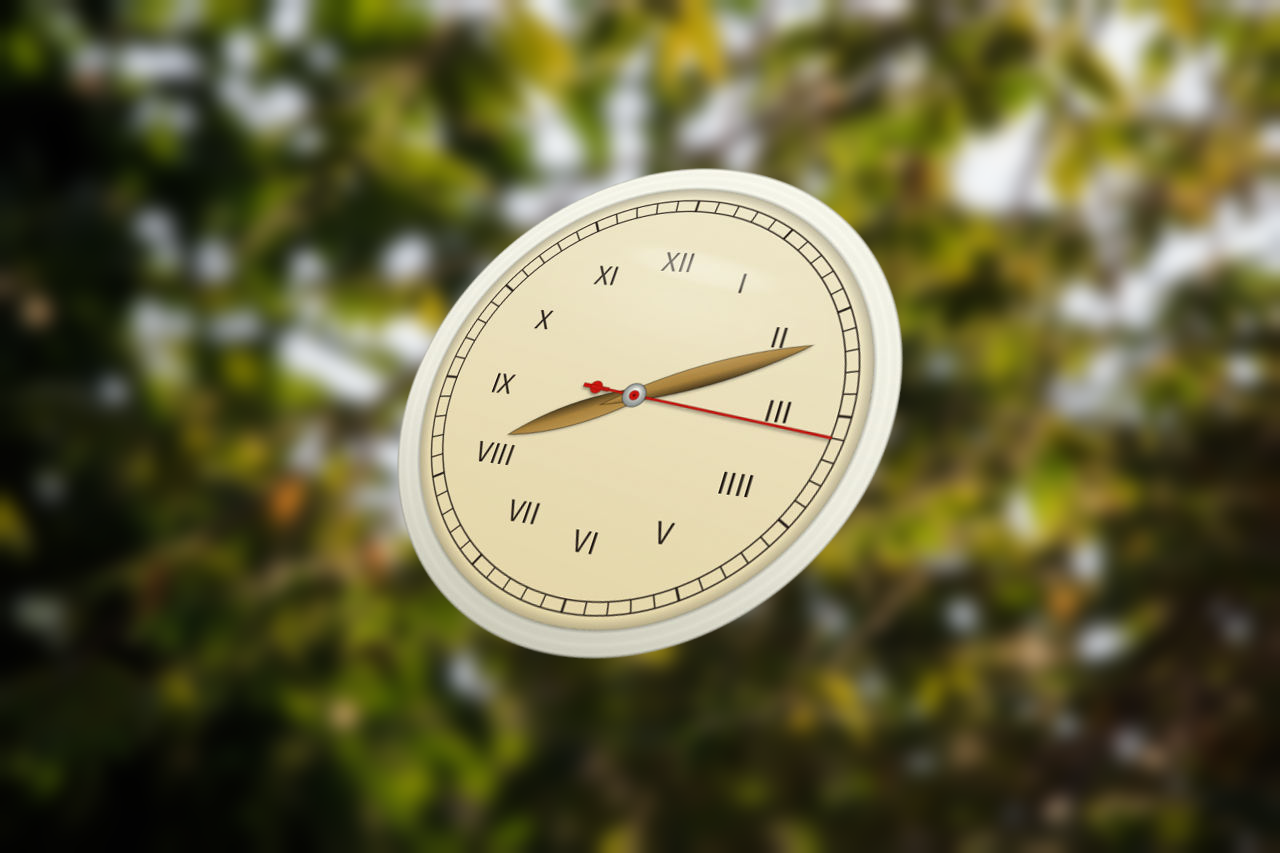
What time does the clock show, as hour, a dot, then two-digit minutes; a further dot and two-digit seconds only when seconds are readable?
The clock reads 8.11.16
